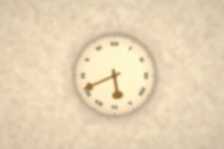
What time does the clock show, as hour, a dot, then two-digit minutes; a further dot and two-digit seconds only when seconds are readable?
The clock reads 5.41
